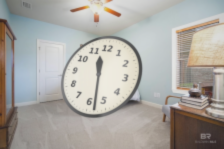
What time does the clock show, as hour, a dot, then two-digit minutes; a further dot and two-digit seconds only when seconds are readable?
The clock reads 11.28
